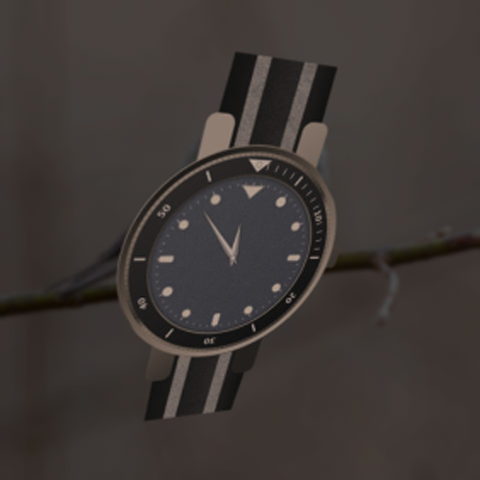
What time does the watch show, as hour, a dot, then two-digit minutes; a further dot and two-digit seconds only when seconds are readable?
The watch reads 11.53
